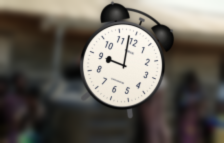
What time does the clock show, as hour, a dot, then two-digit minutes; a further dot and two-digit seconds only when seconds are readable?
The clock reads 8.58
